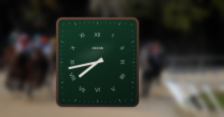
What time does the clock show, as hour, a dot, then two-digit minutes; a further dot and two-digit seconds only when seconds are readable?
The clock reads 7.43
